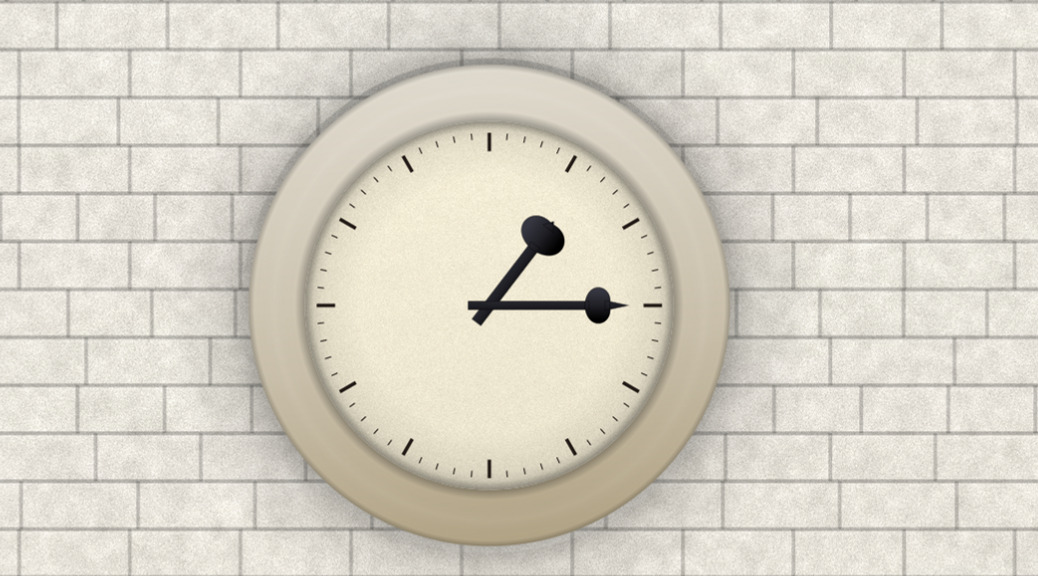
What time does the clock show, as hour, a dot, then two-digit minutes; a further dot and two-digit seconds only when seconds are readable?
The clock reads 1.15
